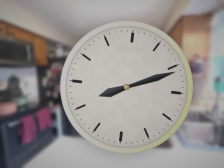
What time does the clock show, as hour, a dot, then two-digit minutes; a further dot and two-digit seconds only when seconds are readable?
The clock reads 8.11
